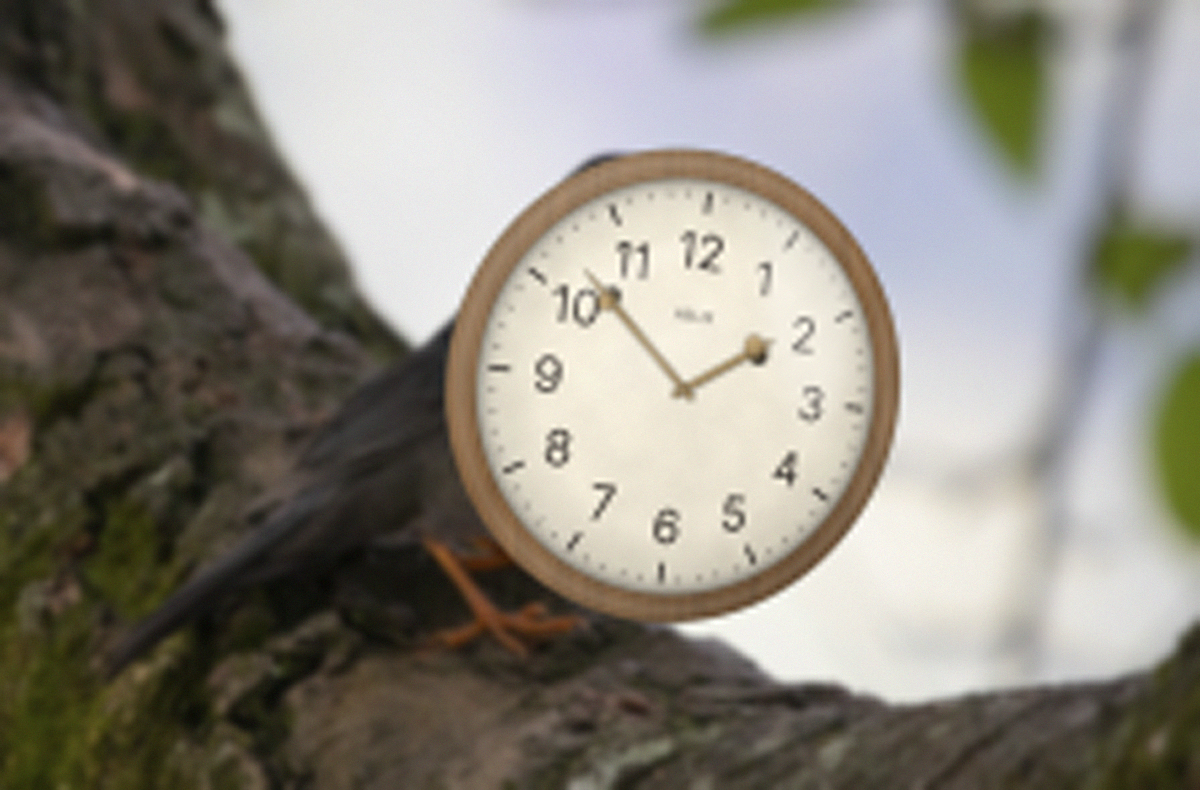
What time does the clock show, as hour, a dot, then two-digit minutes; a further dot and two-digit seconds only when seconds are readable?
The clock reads 1.52
